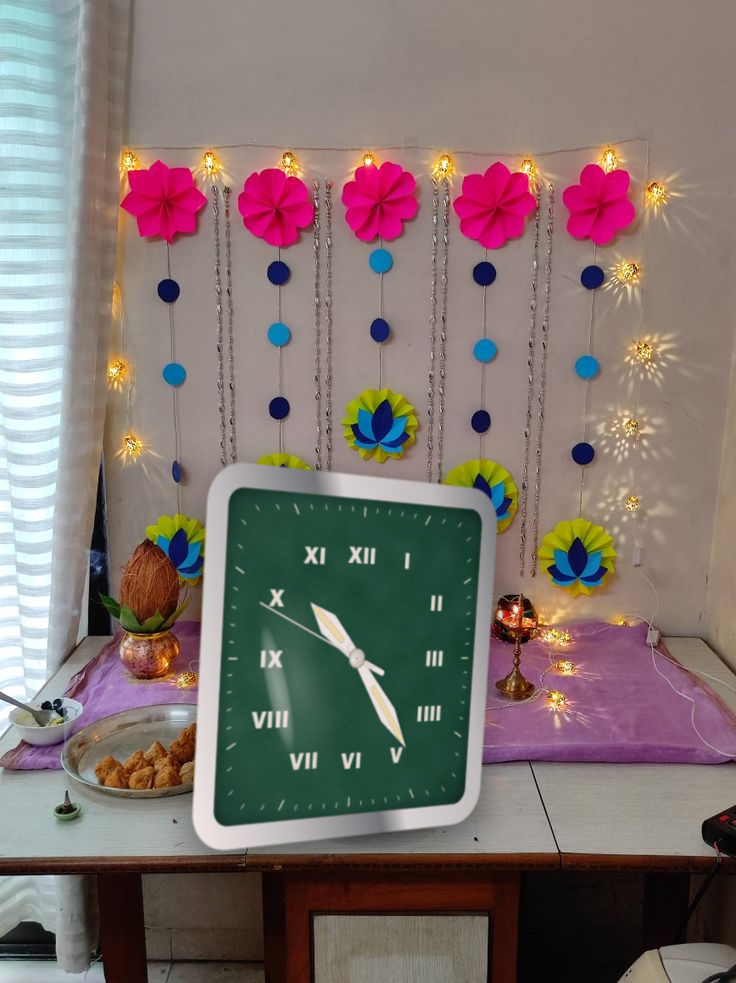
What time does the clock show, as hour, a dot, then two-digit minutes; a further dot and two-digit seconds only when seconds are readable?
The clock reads 10.23.49
